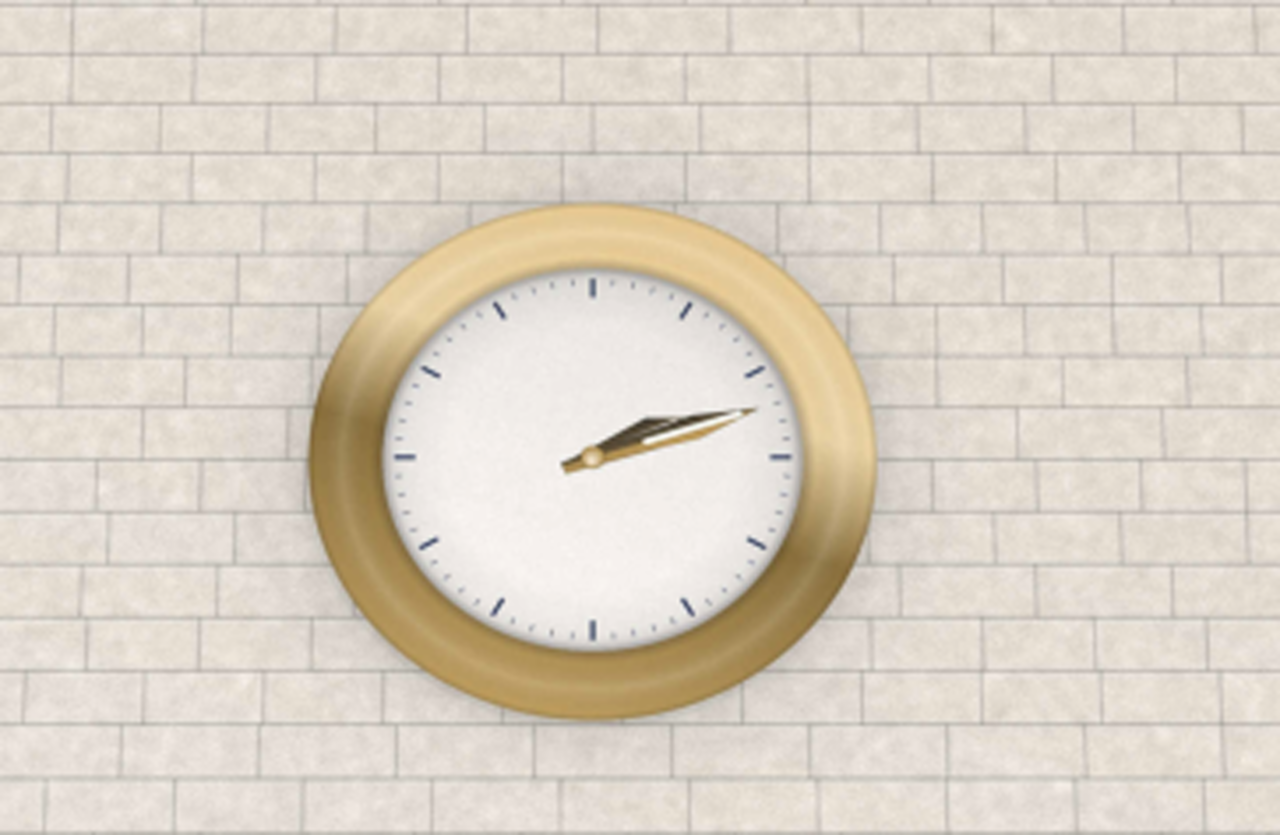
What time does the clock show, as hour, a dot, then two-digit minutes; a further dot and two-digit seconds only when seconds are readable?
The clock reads 2.12
